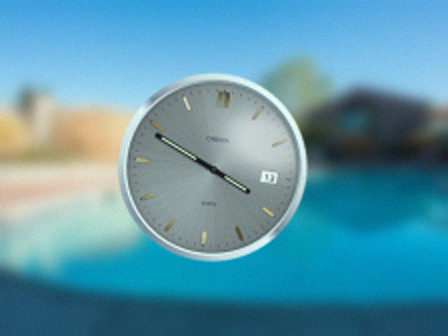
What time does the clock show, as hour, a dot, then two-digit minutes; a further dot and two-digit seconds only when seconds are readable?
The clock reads 3.49
